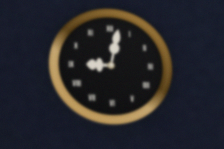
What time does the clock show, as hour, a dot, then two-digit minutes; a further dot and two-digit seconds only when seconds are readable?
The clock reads 9.02
